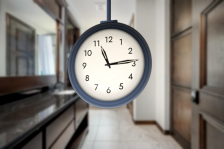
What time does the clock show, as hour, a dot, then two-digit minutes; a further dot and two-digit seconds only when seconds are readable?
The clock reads 11.14
